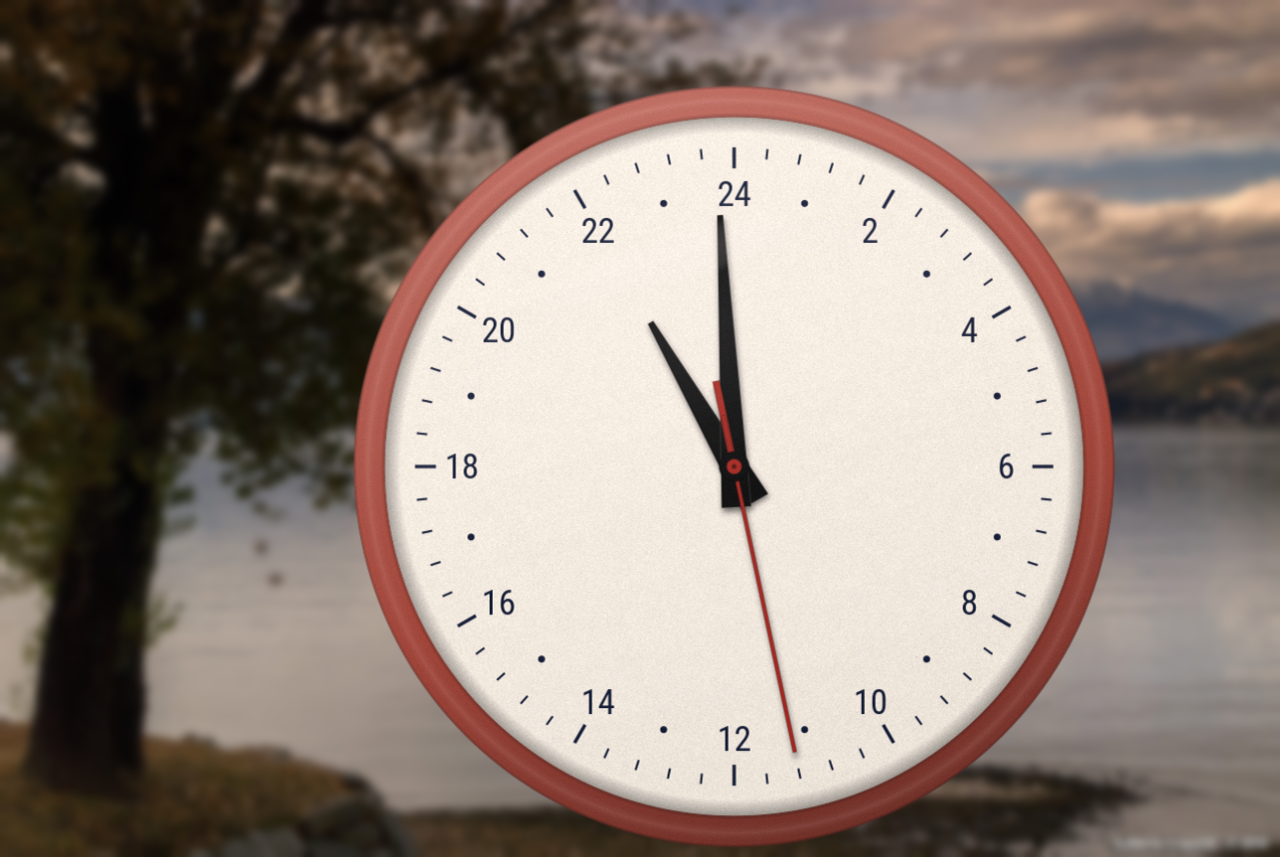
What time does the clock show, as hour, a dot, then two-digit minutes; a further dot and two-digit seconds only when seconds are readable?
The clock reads 21.59.28
